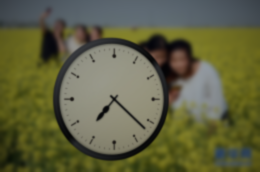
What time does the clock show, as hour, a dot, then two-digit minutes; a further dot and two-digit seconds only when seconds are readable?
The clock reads 7.22
